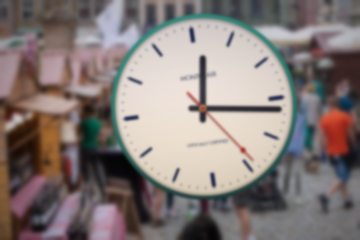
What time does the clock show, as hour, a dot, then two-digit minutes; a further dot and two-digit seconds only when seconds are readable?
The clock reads 12.16.24
